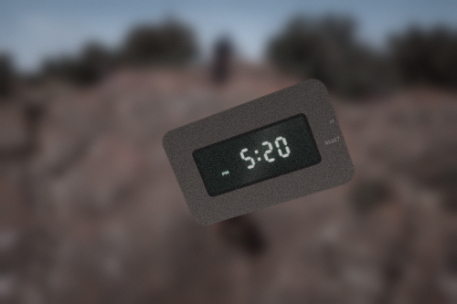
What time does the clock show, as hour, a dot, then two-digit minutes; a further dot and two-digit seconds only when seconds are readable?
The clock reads 5.20
